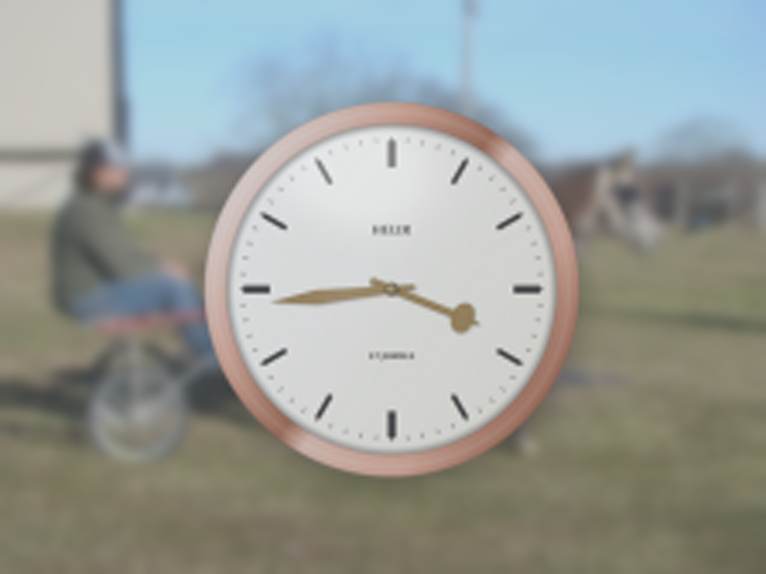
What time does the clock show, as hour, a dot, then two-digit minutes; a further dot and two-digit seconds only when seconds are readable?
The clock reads 3.44
